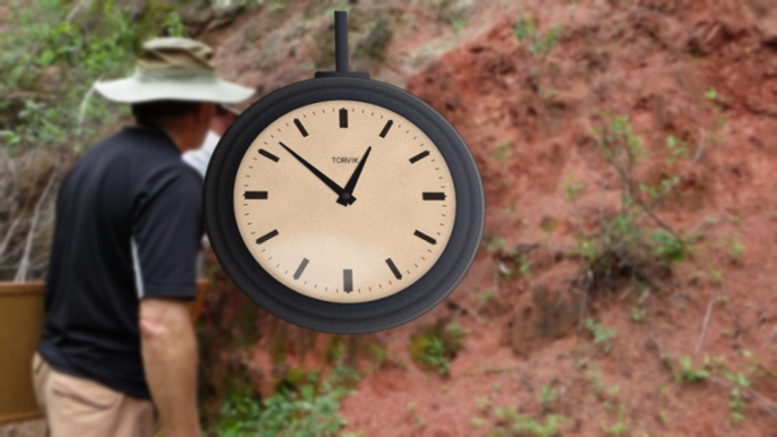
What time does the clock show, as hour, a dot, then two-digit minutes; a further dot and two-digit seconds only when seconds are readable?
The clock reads 12.52
